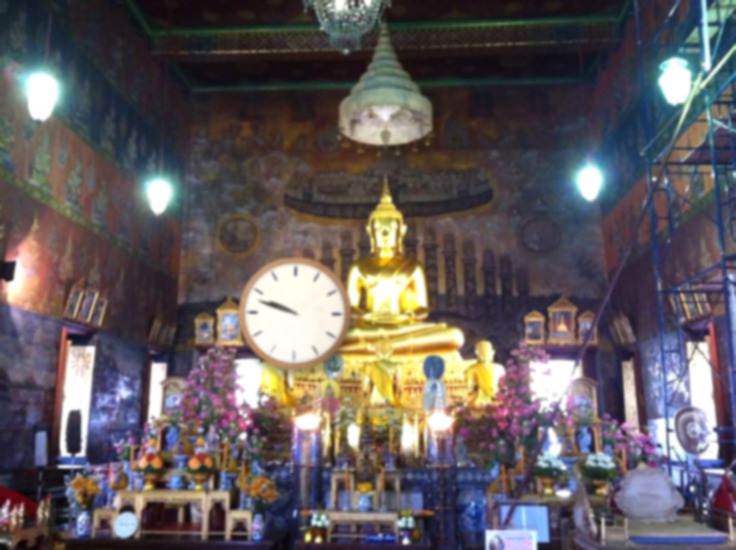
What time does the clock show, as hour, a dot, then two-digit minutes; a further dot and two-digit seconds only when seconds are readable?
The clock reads 9.48
